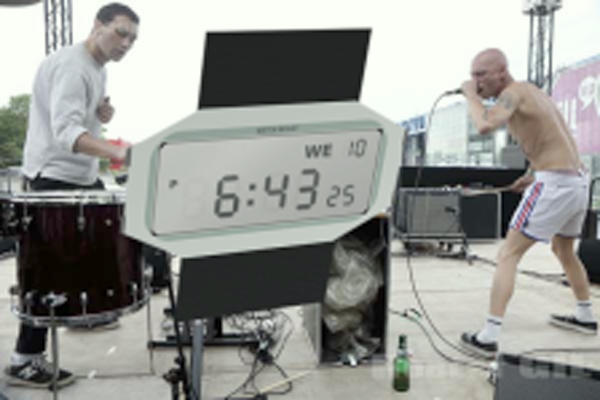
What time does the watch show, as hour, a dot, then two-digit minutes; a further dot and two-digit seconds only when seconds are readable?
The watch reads 6.43.25
